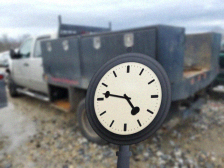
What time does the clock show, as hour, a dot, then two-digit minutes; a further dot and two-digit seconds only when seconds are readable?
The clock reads 4.47
